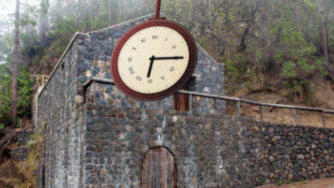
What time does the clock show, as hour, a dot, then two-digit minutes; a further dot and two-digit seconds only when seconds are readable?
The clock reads 6.15
